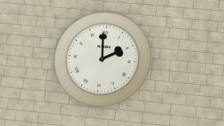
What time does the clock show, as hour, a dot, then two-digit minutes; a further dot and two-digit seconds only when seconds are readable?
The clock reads 1.59
